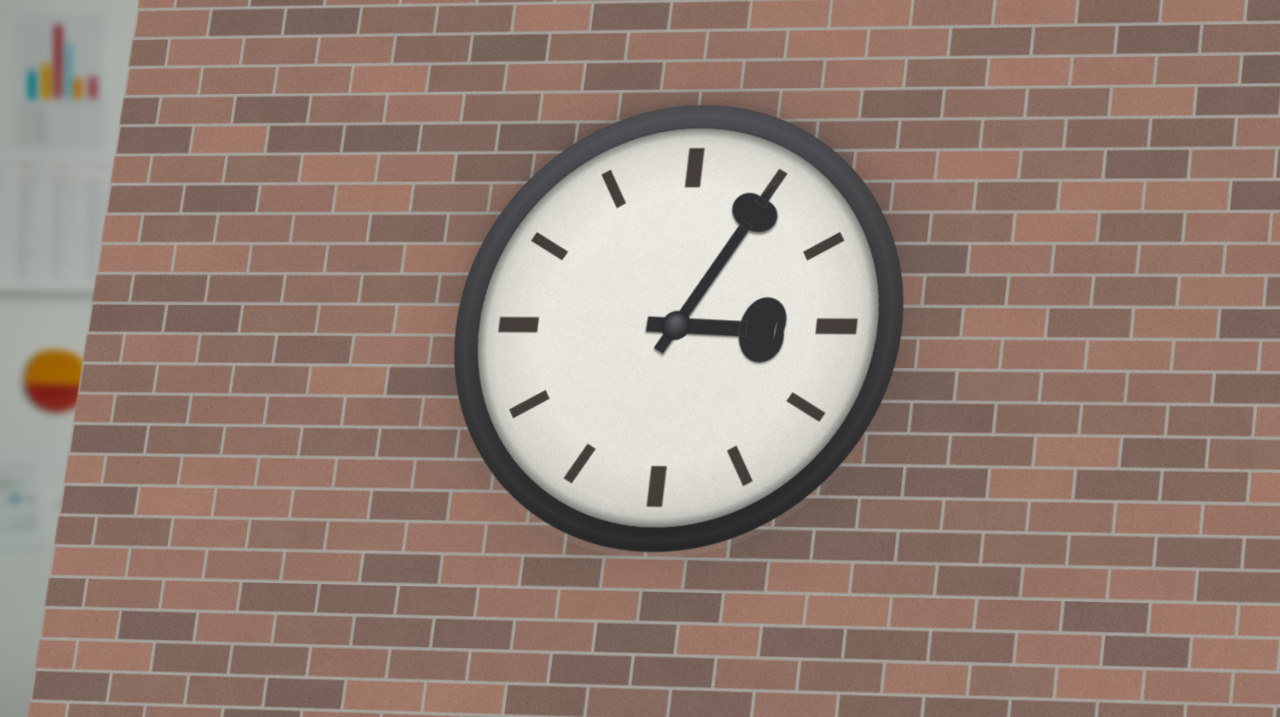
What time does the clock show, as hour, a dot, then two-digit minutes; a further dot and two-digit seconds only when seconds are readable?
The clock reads 3.05
